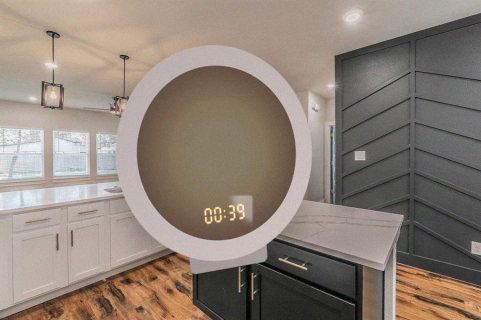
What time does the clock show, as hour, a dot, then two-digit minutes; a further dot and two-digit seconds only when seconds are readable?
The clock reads 0.39
